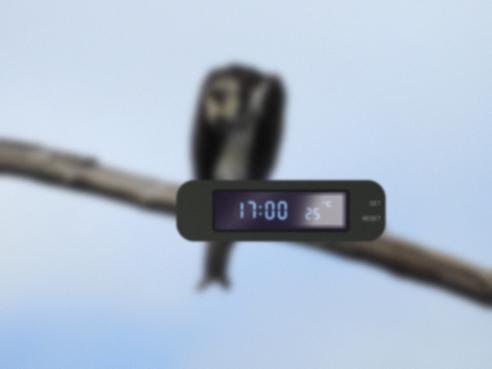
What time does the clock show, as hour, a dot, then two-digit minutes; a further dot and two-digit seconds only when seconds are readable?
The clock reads 17.00
